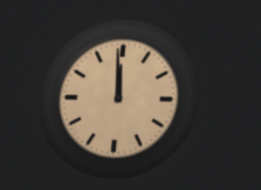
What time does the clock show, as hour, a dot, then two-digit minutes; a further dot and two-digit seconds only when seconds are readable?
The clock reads 11.59
